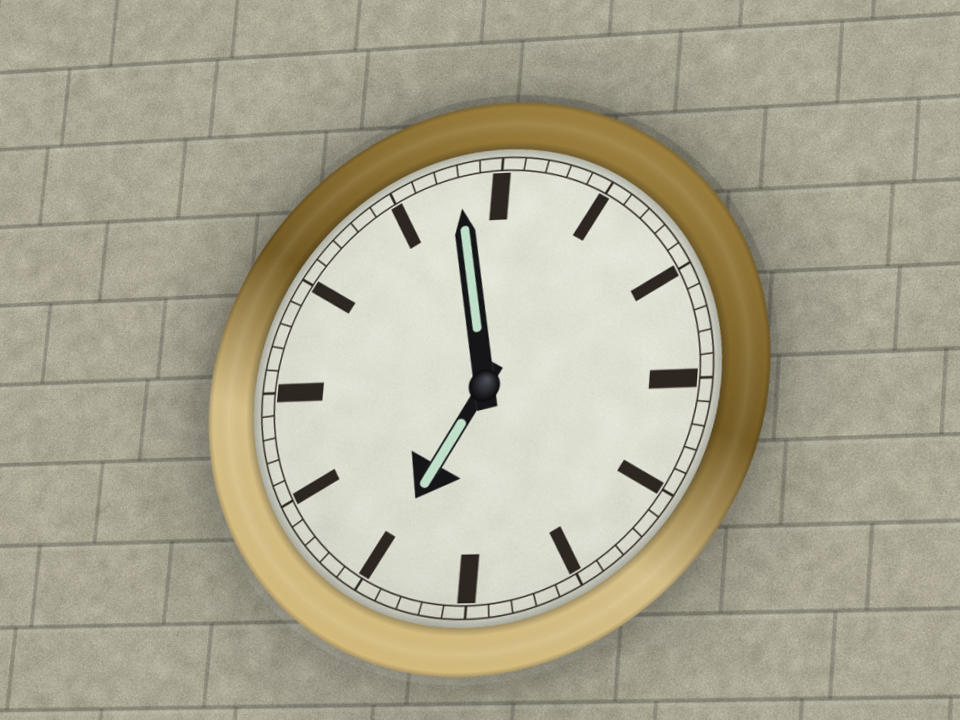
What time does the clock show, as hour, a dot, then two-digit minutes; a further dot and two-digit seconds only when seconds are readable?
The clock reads 6.58
